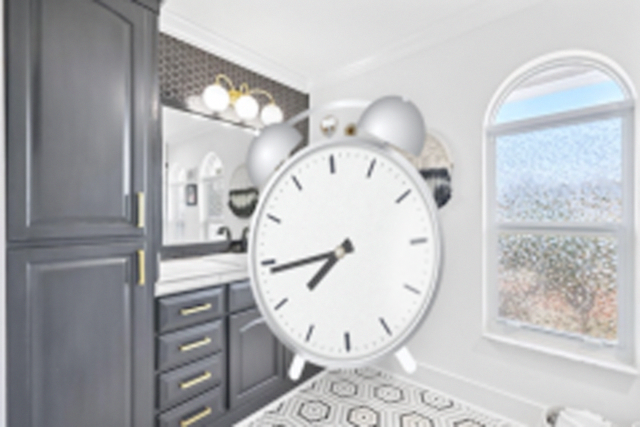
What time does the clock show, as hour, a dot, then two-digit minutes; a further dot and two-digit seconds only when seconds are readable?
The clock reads 7.44
